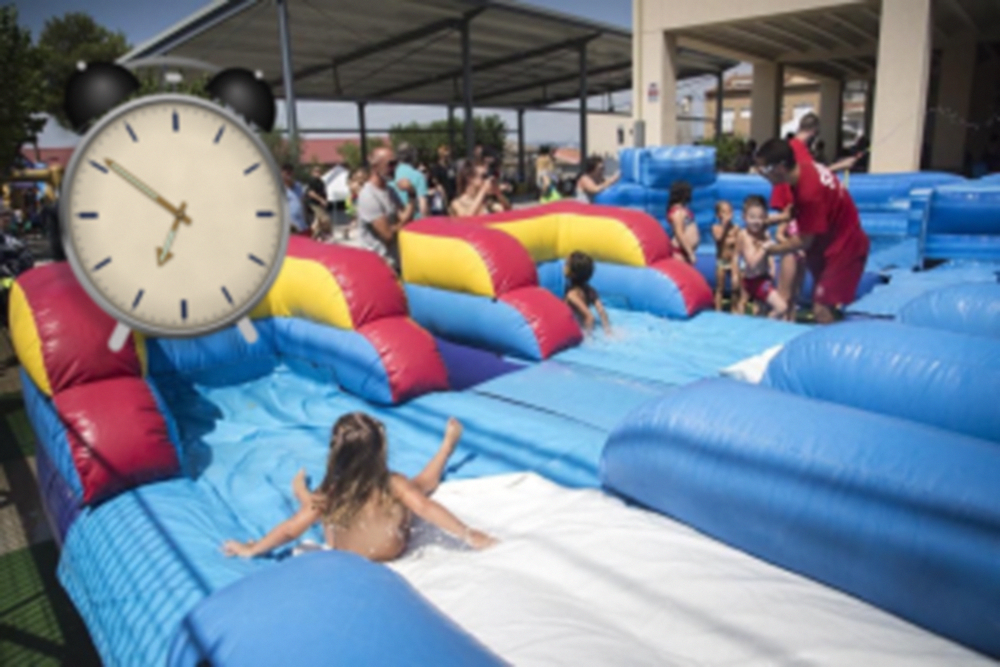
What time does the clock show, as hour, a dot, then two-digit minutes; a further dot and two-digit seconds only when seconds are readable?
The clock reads 6.51
